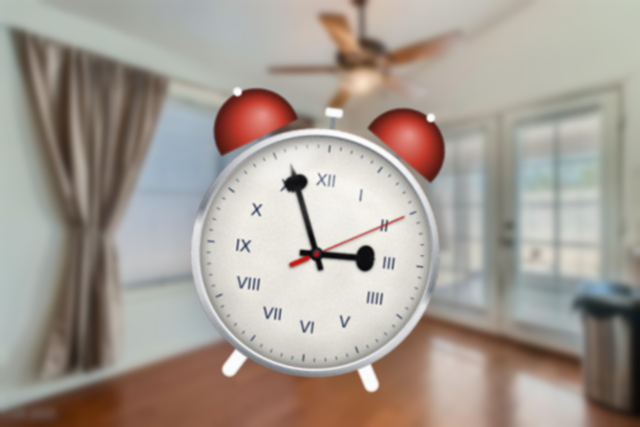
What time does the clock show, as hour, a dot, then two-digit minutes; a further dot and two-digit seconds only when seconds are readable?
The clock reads 2.56.10
